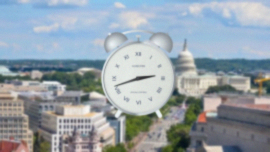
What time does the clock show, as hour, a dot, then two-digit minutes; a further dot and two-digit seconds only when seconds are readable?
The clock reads 2.42
